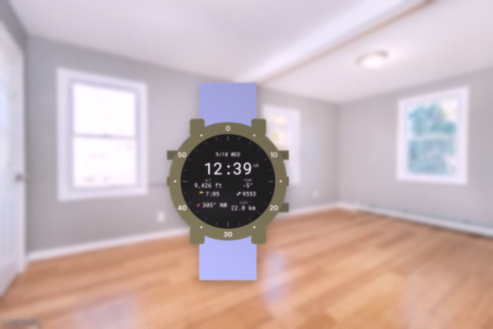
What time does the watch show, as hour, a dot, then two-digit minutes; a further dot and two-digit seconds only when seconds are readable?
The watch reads 12.39
